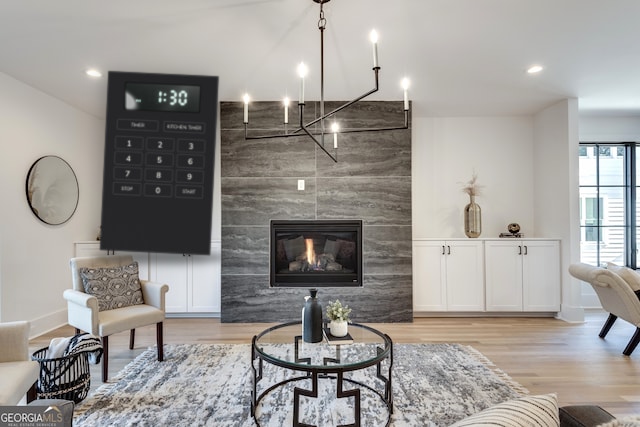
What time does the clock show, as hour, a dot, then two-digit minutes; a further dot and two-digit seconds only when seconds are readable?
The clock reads 1.30
